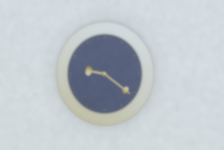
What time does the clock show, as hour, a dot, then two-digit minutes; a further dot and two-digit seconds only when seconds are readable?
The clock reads 9.21
